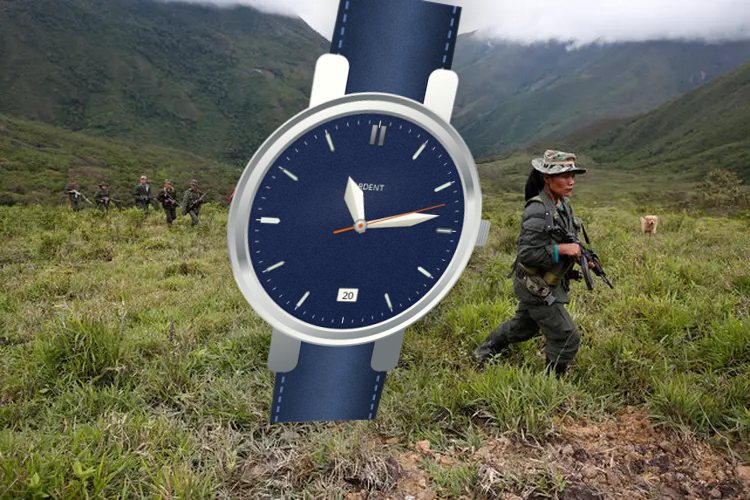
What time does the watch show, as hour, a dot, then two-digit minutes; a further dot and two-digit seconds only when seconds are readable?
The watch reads 11.13.12
